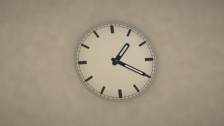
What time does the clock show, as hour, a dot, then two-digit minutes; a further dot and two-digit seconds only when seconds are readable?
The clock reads 1.20
